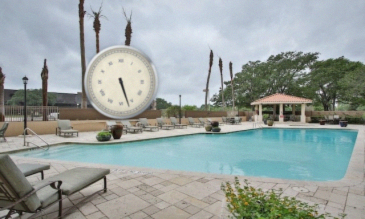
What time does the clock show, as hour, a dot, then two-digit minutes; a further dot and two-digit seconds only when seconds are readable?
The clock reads 5.27
